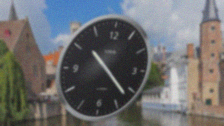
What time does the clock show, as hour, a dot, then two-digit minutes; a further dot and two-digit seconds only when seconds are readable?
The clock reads 10.22
